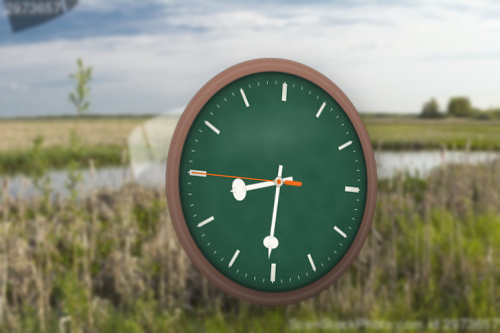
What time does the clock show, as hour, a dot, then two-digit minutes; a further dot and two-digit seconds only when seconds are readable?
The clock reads 8.30.45
